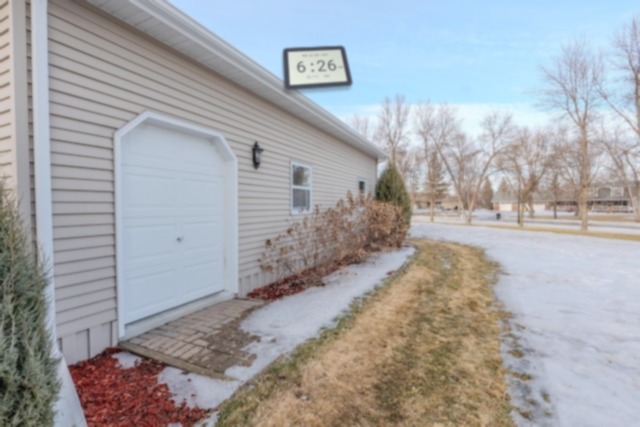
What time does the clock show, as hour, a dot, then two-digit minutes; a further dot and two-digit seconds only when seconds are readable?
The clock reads 6.26
